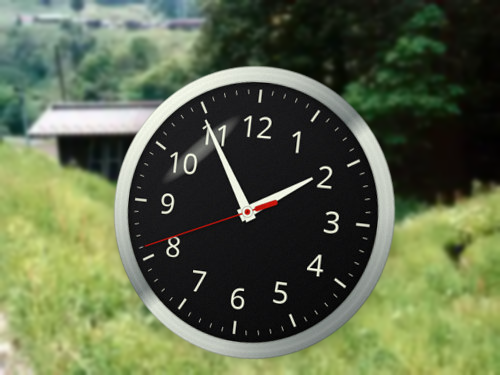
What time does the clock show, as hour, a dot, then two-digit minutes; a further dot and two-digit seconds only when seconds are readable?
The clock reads 1.54.41
